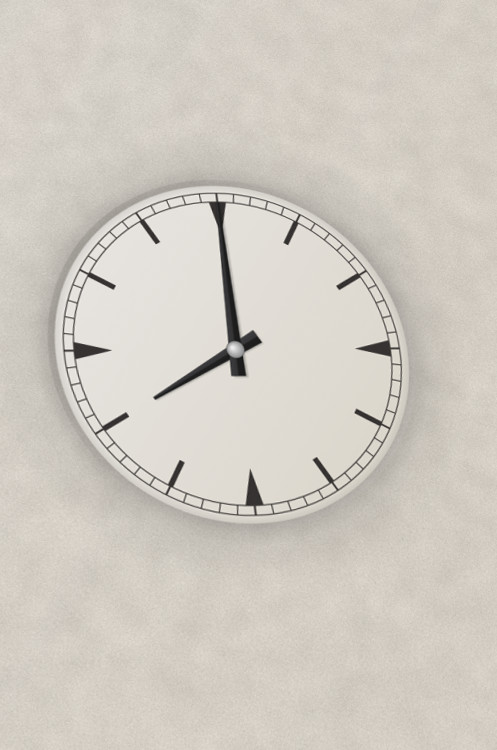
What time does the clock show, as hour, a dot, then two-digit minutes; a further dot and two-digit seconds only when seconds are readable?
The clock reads 8.00
